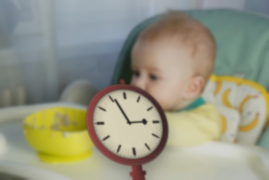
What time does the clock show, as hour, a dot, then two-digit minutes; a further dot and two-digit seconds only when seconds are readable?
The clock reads 2.56
